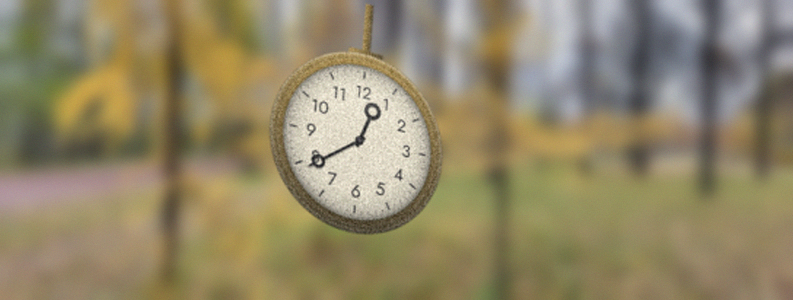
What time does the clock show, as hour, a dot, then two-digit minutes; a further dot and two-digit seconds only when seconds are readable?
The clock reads 12.39
